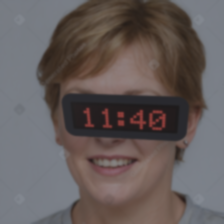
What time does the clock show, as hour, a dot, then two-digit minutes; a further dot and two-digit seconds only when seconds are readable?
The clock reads 11.40
